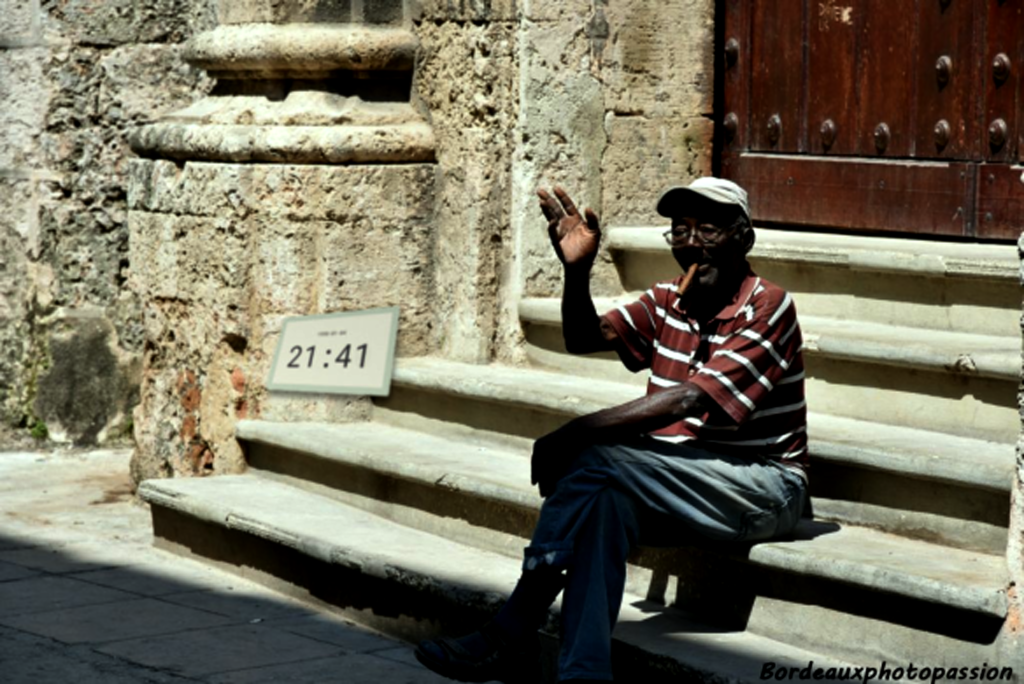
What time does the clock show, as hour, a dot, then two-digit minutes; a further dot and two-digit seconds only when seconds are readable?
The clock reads 21.41
